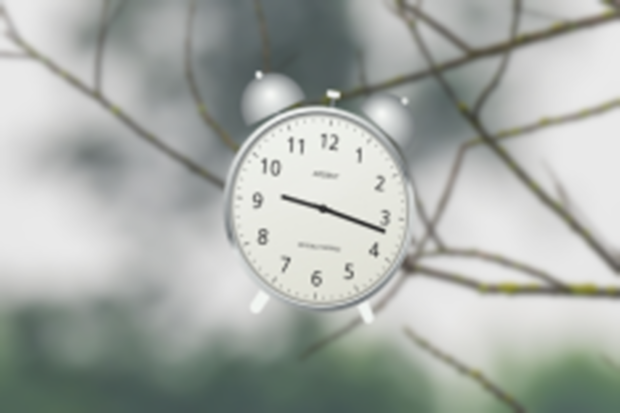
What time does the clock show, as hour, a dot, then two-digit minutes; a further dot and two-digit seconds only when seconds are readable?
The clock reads 9.17
